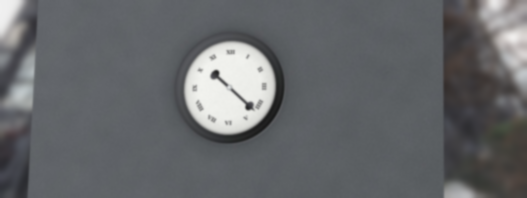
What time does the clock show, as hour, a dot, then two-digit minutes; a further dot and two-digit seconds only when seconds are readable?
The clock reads 10.22
